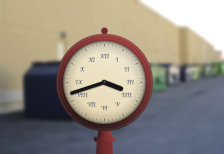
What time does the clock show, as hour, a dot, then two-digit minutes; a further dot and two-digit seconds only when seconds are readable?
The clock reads 3.42
